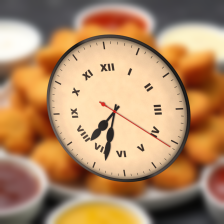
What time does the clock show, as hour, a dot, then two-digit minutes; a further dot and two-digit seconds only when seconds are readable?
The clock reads 7.33.21
